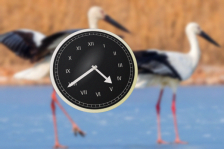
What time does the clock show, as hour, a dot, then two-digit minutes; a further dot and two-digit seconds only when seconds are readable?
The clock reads 4.40
